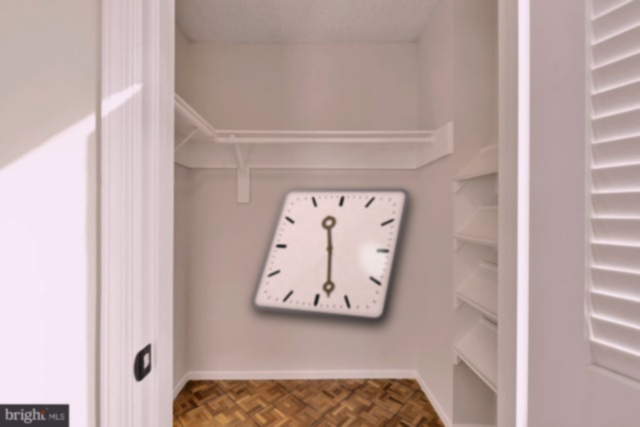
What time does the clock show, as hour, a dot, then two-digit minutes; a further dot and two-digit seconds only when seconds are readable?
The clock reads 11.28
